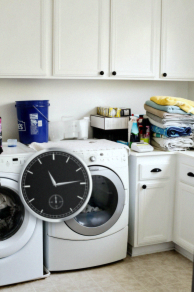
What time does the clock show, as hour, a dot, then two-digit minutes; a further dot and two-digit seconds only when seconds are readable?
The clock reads 11.14
